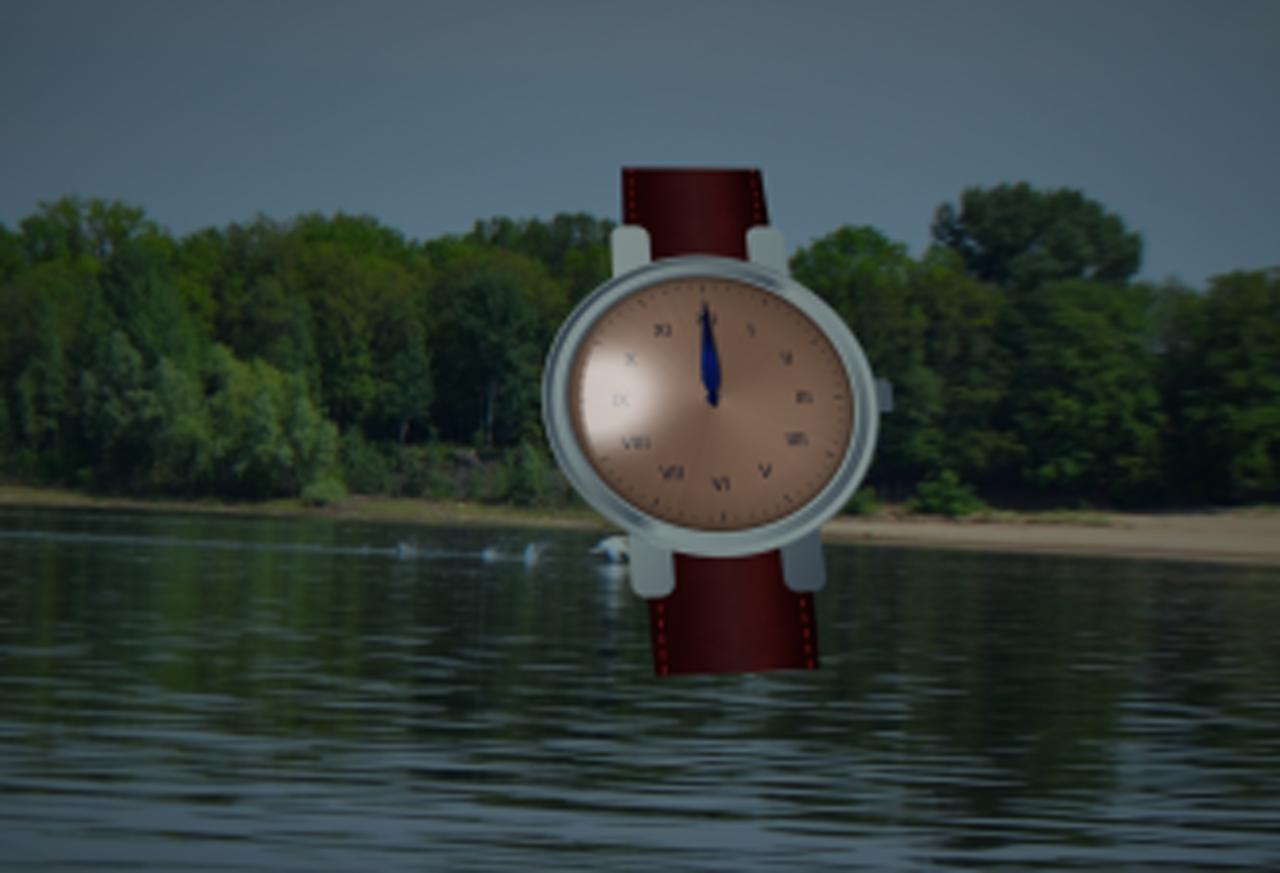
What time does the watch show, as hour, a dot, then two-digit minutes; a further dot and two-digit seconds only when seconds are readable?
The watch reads 12.00
